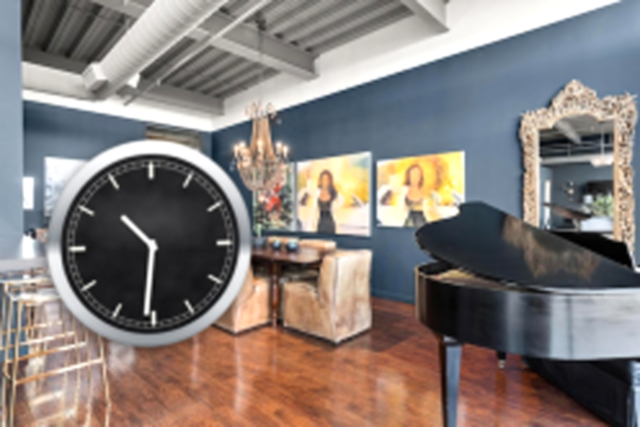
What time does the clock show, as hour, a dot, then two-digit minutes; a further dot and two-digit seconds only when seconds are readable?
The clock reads 10.31
